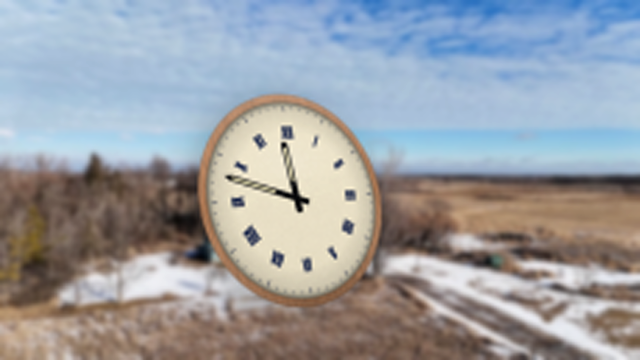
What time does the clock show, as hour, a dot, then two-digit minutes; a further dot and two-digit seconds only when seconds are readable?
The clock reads 11.48
